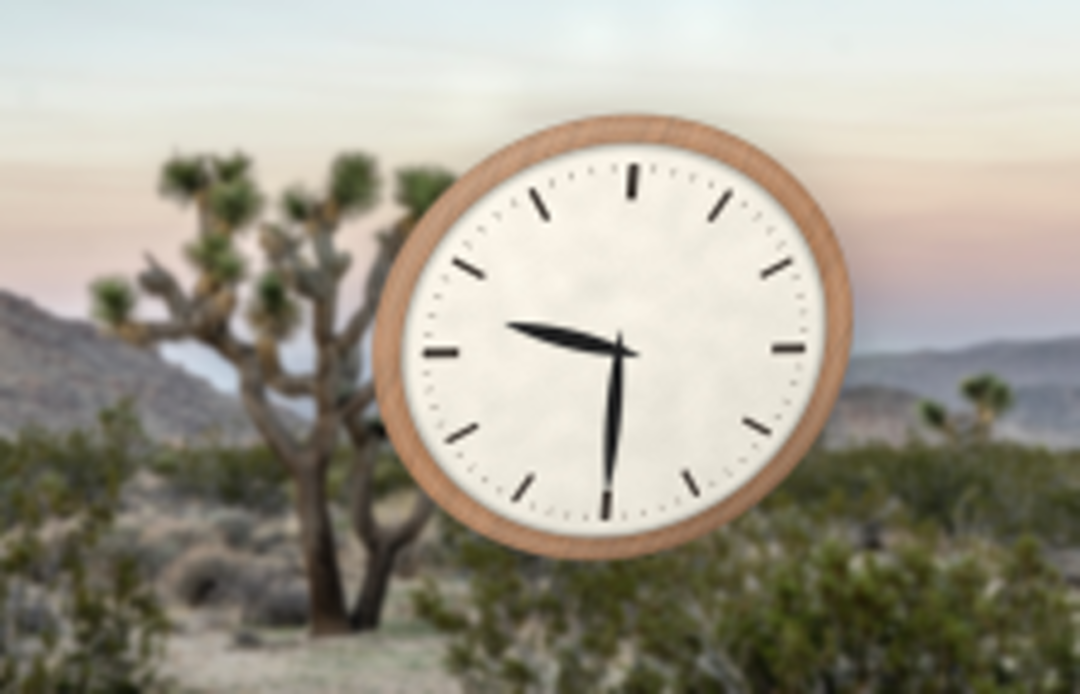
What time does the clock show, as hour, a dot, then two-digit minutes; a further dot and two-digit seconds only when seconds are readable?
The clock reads 9.30
